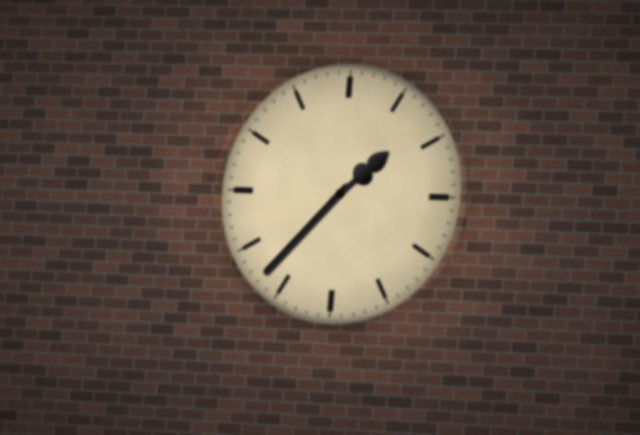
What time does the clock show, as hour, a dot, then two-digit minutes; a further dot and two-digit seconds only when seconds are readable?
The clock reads 1.37
